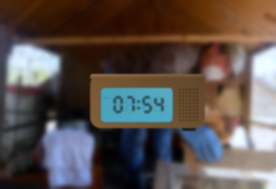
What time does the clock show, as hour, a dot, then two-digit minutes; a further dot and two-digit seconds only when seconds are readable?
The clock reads 7.54
